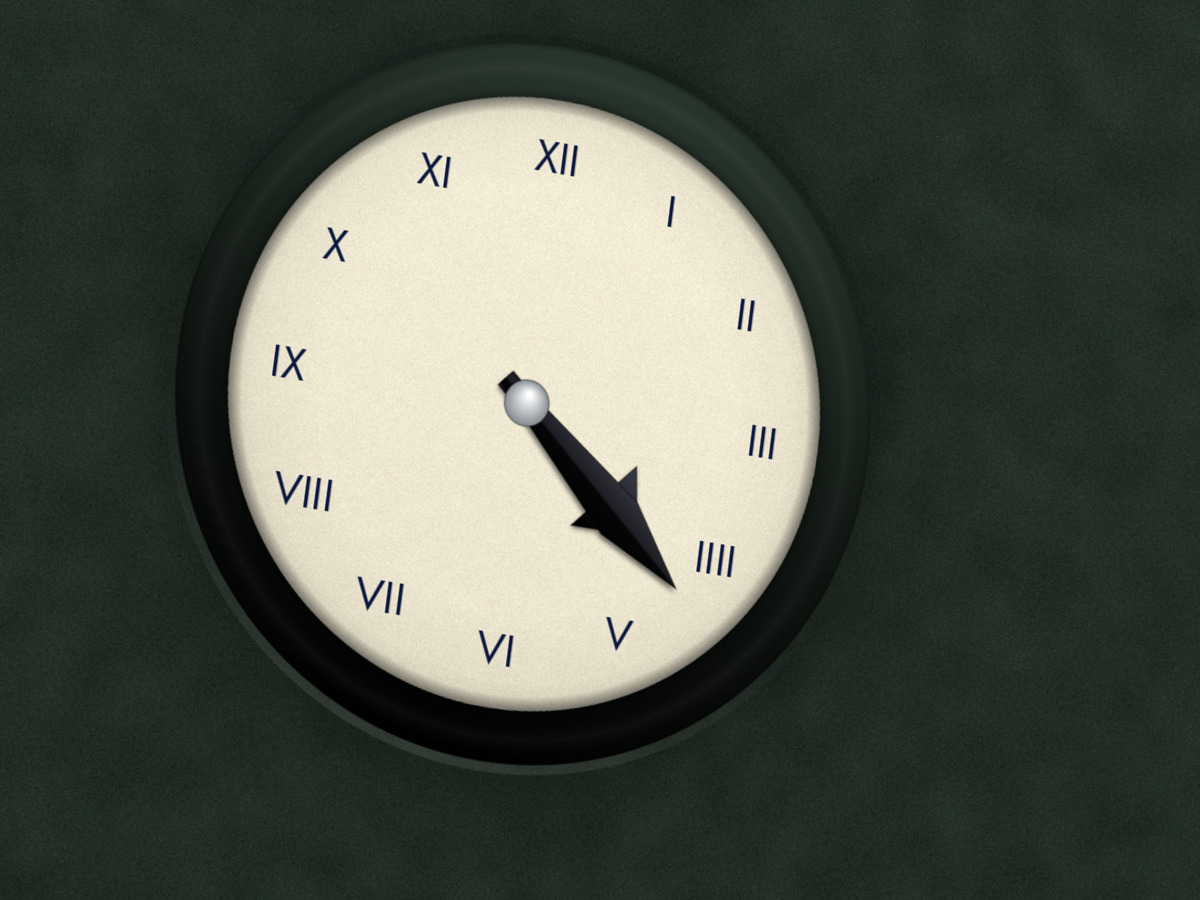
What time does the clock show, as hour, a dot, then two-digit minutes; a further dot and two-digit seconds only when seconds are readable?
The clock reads 4.22
